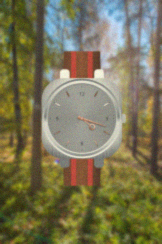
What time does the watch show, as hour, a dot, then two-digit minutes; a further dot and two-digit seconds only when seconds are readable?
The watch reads 4.18
